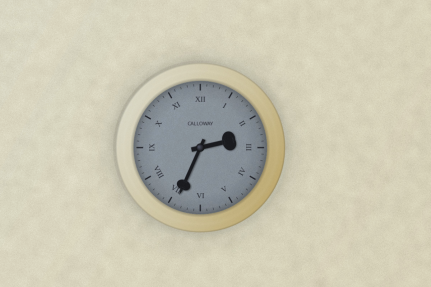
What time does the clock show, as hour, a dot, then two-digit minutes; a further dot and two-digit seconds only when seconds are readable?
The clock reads 2.34
